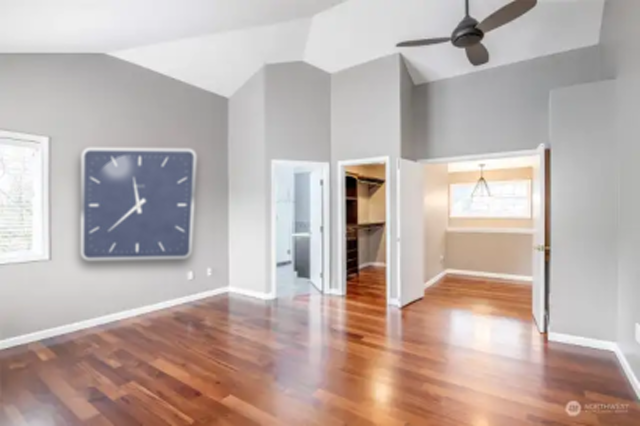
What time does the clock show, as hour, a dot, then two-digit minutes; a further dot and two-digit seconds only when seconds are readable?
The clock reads 11.38
